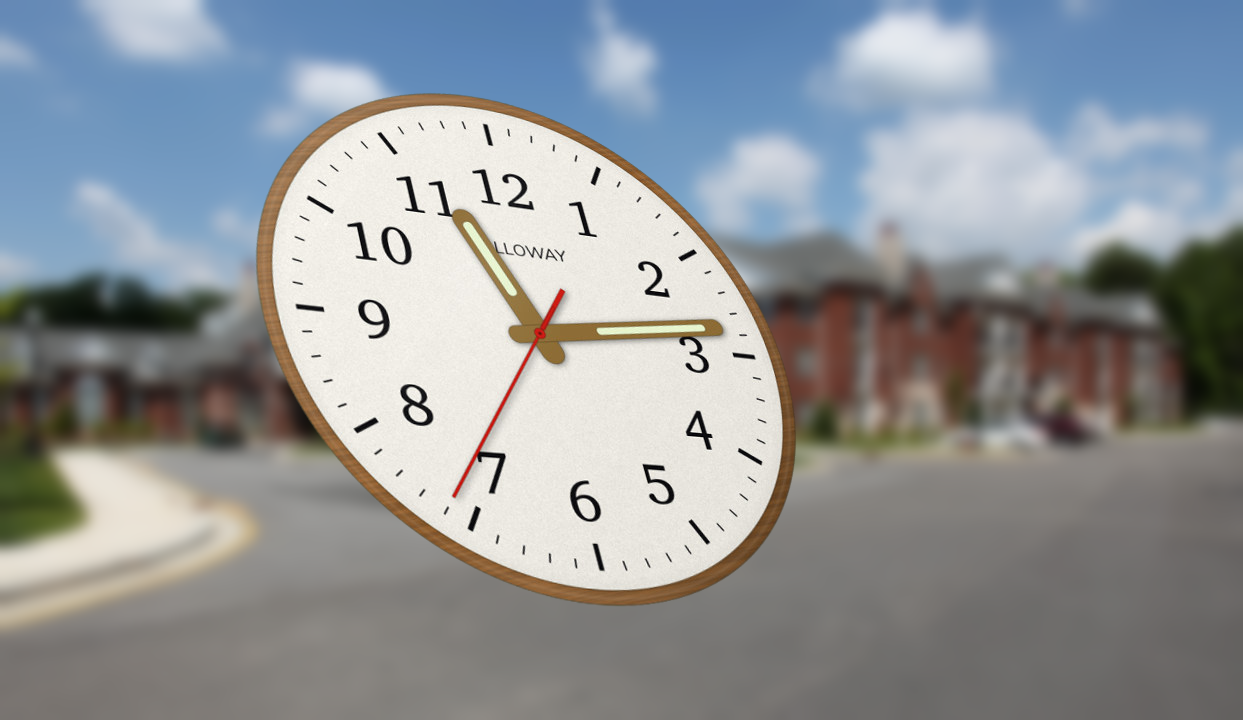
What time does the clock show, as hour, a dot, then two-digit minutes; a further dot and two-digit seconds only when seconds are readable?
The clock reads 11.13.36
